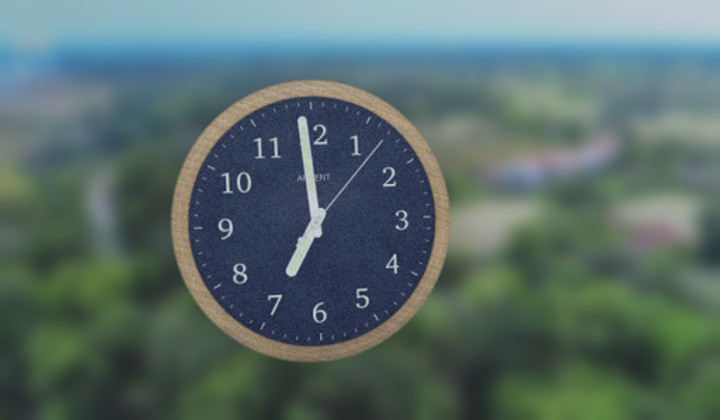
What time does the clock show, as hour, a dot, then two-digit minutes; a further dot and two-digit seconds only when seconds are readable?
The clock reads 6.59.07
